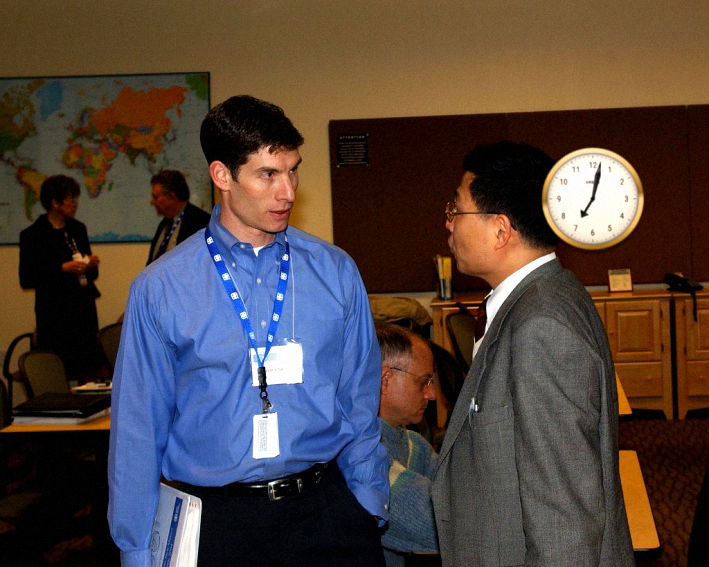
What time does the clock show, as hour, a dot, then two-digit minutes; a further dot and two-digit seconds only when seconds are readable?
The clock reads 7.02
